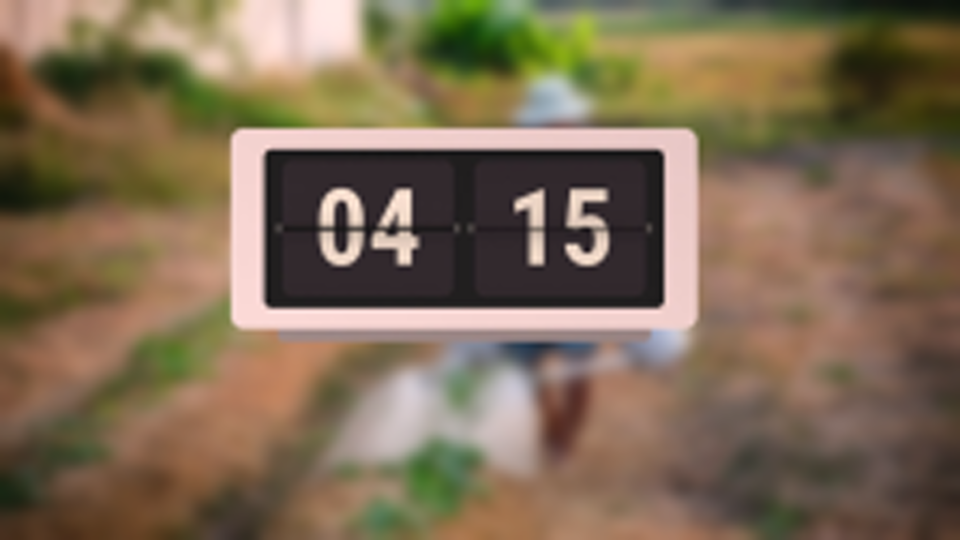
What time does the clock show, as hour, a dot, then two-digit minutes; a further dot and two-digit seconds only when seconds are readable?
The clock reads 4.15
